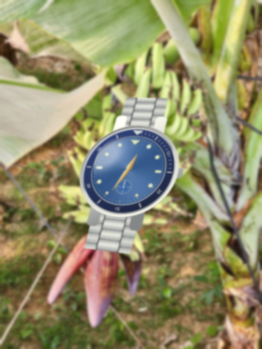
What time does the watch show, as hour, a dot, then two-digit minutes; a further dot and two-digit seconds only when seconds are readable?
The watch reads 12.34
